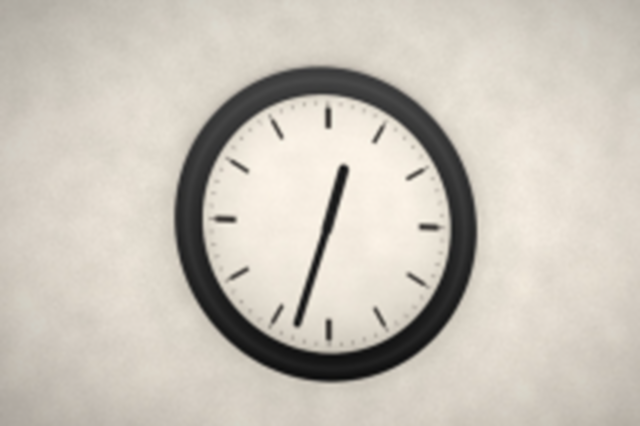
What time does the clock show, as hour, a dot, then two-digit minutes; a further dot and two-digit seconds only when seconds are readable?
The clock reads 12.33
